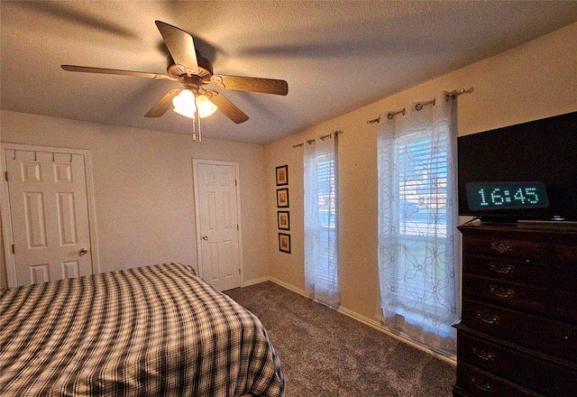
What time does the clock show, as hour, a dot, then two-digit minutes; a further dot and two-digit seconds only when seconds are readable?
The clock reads 16.45
